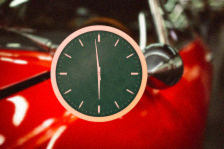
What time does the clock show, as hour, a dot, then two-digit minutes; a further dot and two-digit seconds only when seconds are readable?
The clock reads 5.59
